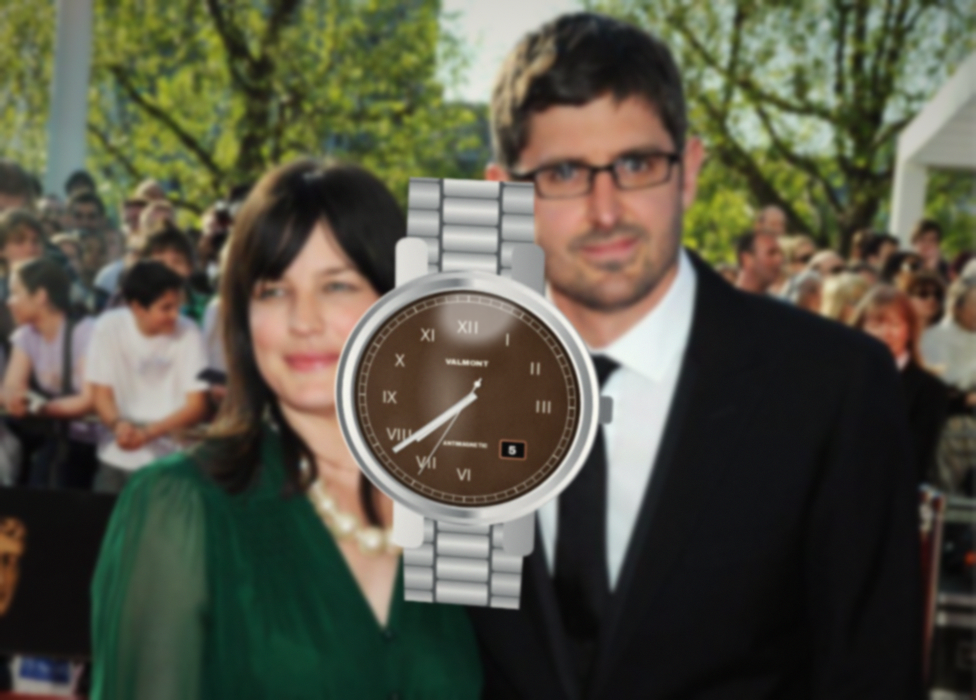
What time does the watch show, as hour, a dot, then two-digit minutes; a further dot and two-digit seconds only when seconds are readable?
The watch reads 7.38.35
